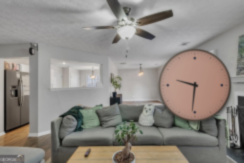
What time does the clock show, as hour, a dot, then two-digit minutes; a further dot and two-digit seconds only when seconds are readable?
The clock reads 9.31
